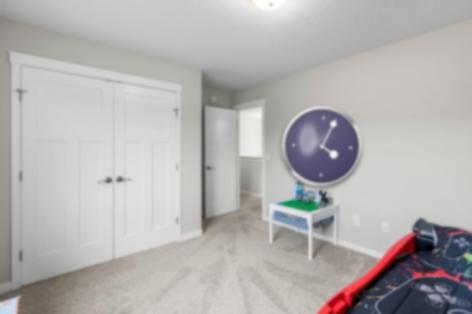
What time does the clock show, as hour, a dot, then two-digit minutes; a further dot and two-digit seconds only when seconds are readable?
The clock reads 4.04
